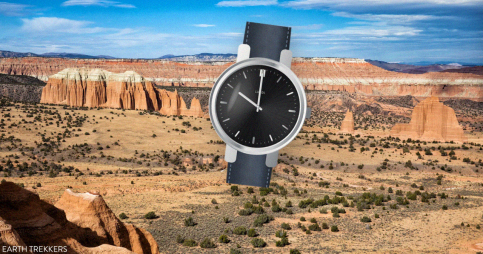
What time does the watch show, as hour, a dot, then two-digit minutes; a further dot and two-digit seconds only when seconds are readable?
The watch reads 10.00
